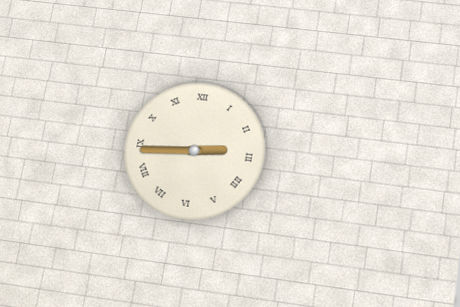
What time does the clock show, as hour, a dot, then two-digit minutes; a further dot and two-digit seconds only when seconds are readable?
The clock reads 2.44
